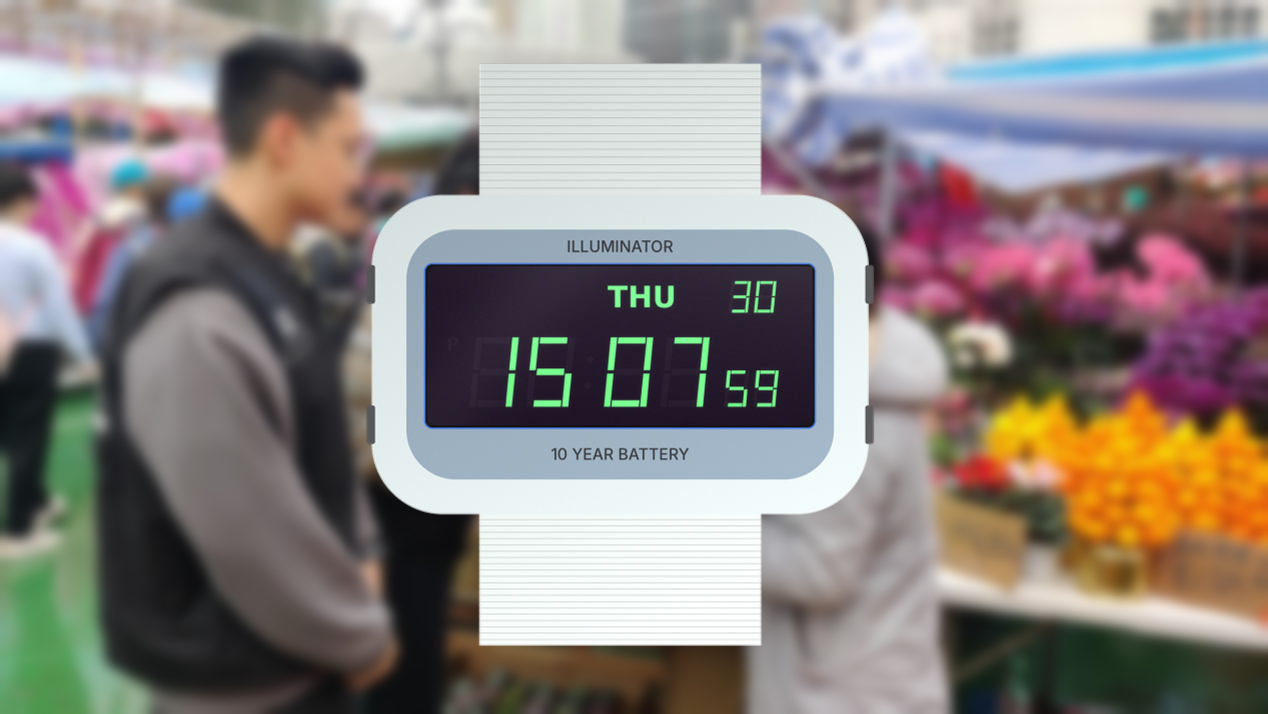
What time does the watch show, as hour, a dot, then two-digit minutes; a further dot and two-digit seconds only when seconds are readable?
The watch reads 15.07.59
